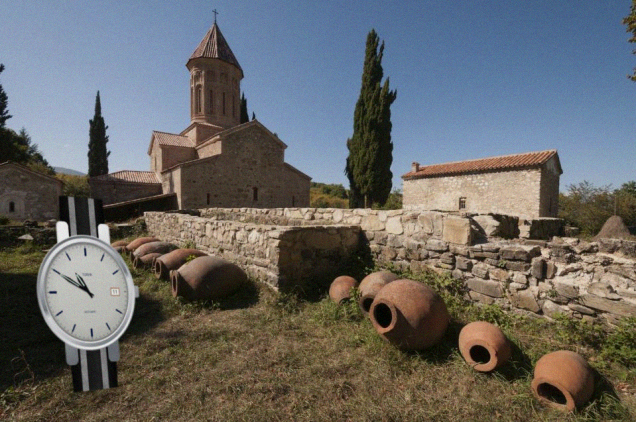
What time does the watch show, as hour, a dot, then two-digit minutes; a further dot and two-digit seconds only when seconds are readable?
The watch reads 10.50
